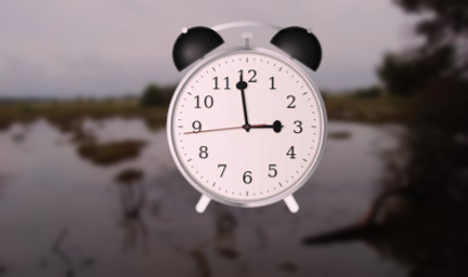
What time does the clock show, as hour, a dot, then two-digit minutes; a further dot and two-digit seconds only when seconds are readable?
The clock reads 2.58.44
